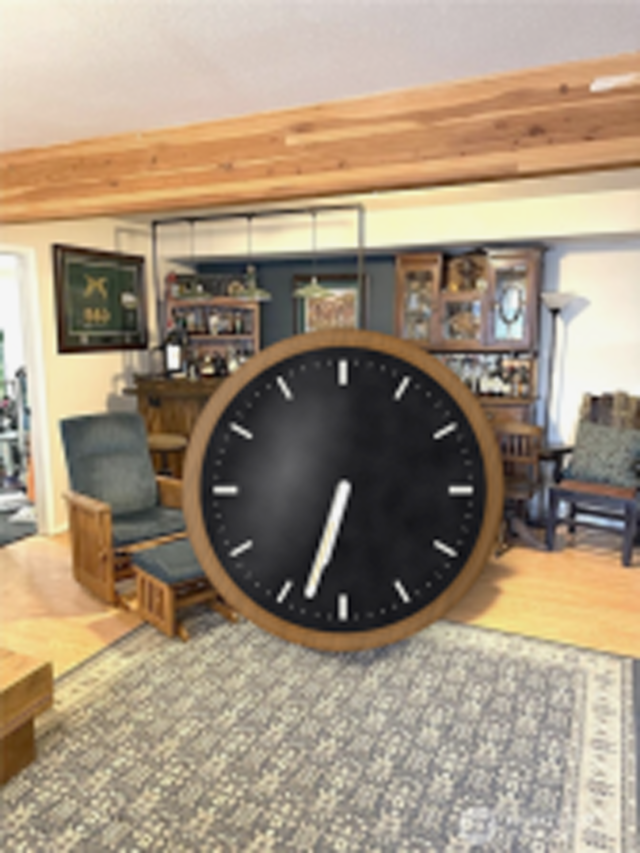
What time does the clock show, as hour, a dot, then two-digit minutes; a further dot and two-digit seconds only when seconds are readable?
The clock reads 6.33
